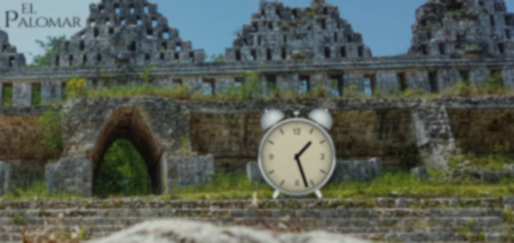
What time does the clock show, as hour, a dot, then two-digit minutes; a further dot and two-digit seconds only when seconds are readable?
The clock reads 1.27
